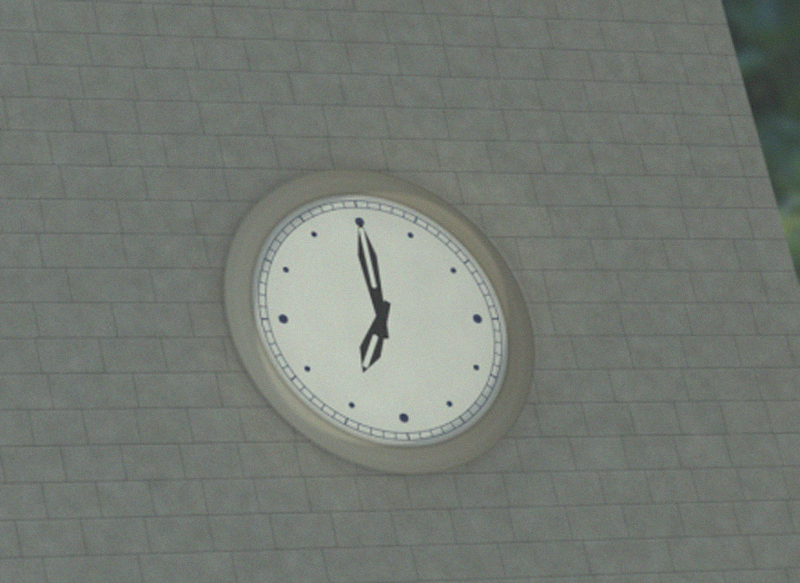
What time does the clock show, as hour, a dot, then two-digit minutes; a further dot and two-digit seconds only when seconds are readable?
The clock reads 7.00
